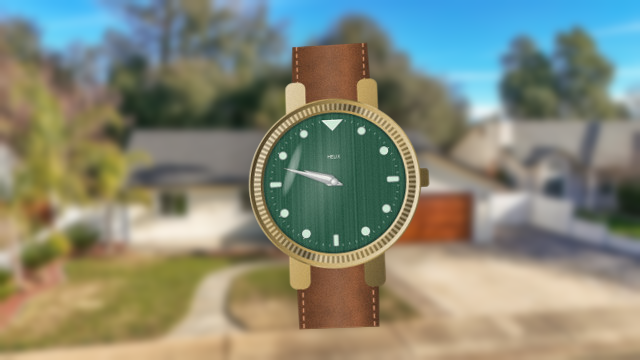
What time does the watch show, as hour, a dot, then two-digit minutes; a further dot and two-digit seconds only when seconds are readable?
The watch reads 9.48
